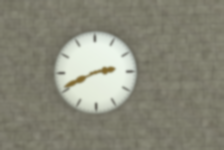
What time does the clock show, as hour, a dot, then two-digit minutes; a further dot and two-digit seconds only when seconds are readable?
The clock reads 2.41
